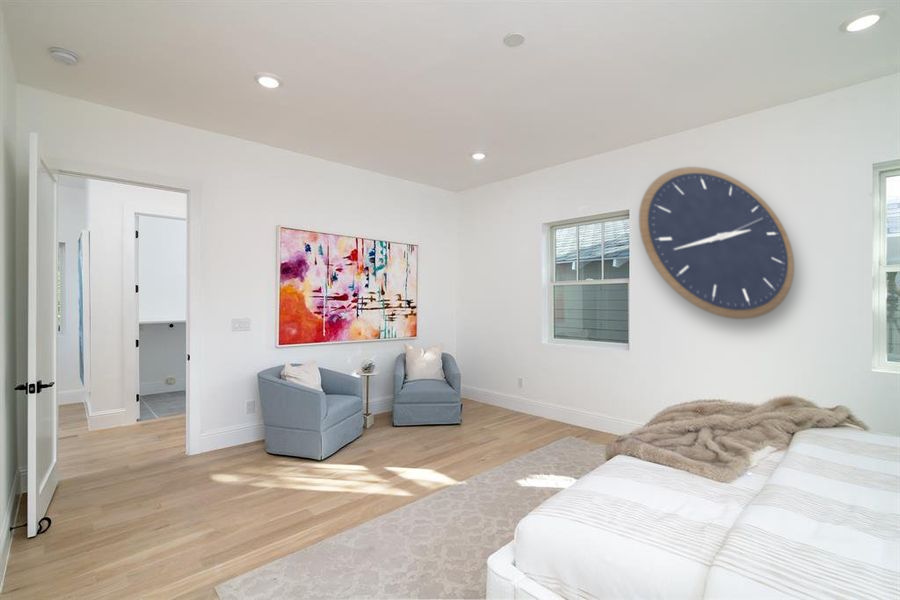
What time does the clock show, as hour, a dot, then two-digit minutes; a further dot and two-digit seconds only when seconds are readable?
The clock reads 2.43.12
